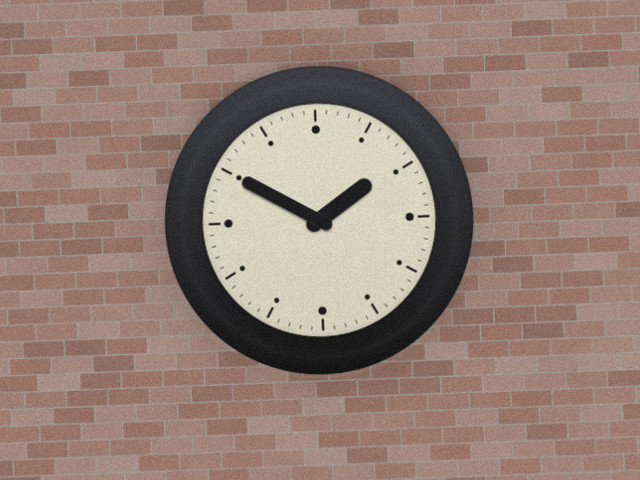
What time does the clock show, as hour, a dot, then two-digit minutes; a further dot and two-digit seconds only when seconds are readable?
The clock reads 1.50
